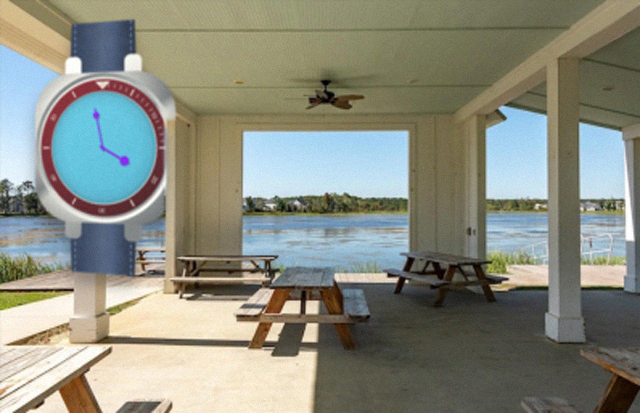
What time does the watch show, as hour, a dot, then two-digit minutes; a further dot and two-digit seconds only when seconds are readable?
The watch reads 3.58
